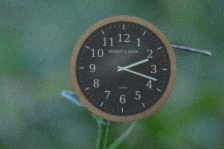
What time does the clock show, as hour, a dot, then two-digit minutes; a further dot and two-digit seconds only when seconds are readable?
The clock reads 2.18
